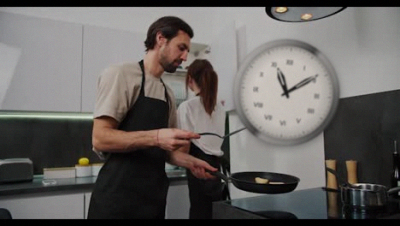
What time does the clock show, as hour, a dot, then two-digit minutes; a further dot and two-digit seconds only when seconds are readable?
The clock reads 11.09
